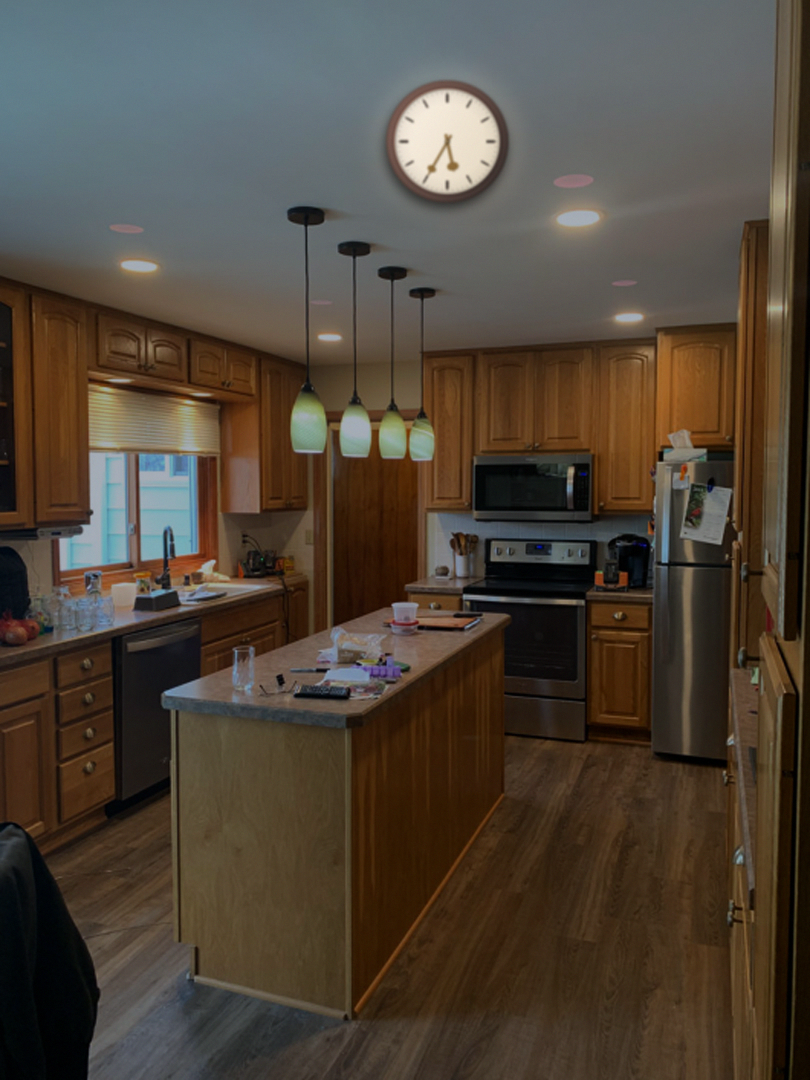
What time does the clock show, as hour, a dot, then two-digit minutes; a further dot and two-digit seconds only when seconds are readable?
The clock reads 5.35
